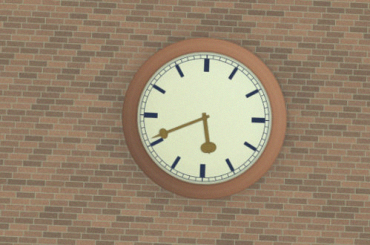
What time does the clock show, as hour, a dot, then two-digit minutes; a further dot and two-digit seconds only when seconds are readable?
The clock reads 5.41
